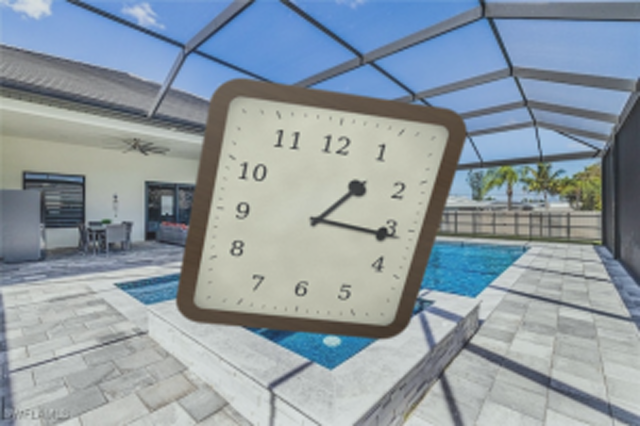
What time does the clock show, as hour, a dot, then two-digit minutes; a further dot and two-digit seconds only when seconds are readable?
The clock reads 1.16
